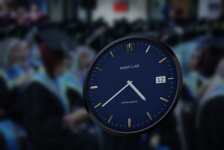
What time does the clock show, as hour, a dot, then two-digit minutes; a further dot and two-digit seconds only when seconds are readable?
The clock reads 4.39
